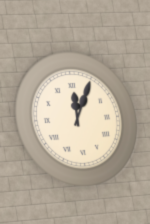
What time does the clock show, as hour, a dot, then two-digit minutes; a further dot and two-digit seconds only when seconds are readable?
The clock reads 12.05
